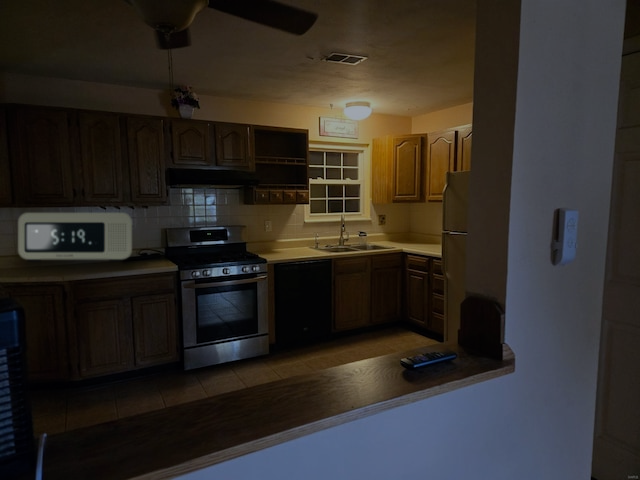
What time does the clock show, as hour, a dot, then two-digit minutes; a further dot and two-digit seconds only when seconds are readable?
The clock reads 5.19
